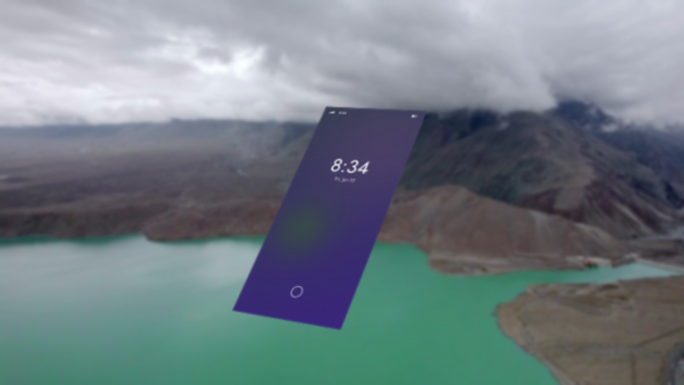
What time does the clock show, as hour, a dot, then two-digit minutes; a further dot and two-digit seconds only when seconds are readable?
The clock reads 8.34
